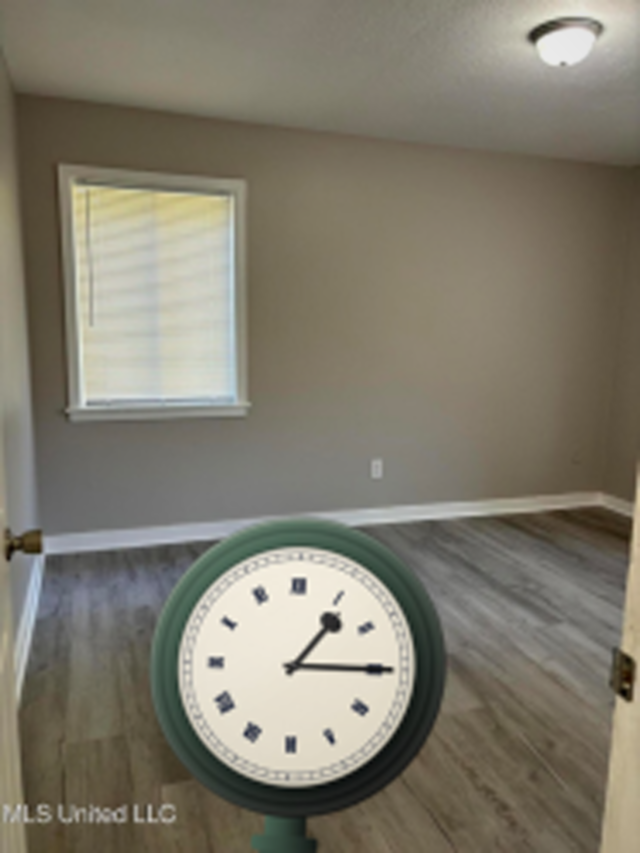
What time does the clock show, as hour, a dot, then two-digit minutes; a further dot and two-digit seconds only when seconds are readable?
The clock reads 1.15
